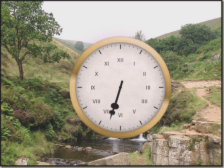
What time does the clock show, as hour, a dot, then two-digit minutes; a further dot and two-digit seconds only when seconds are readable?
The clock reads 6.33
